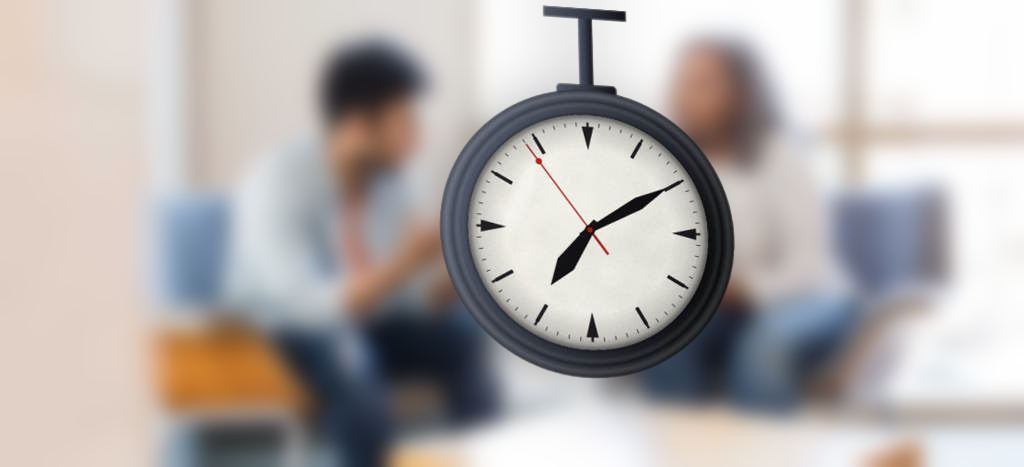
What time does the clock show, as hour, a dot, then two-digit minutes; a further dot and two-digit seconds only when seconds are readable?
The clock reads 7.09.54
